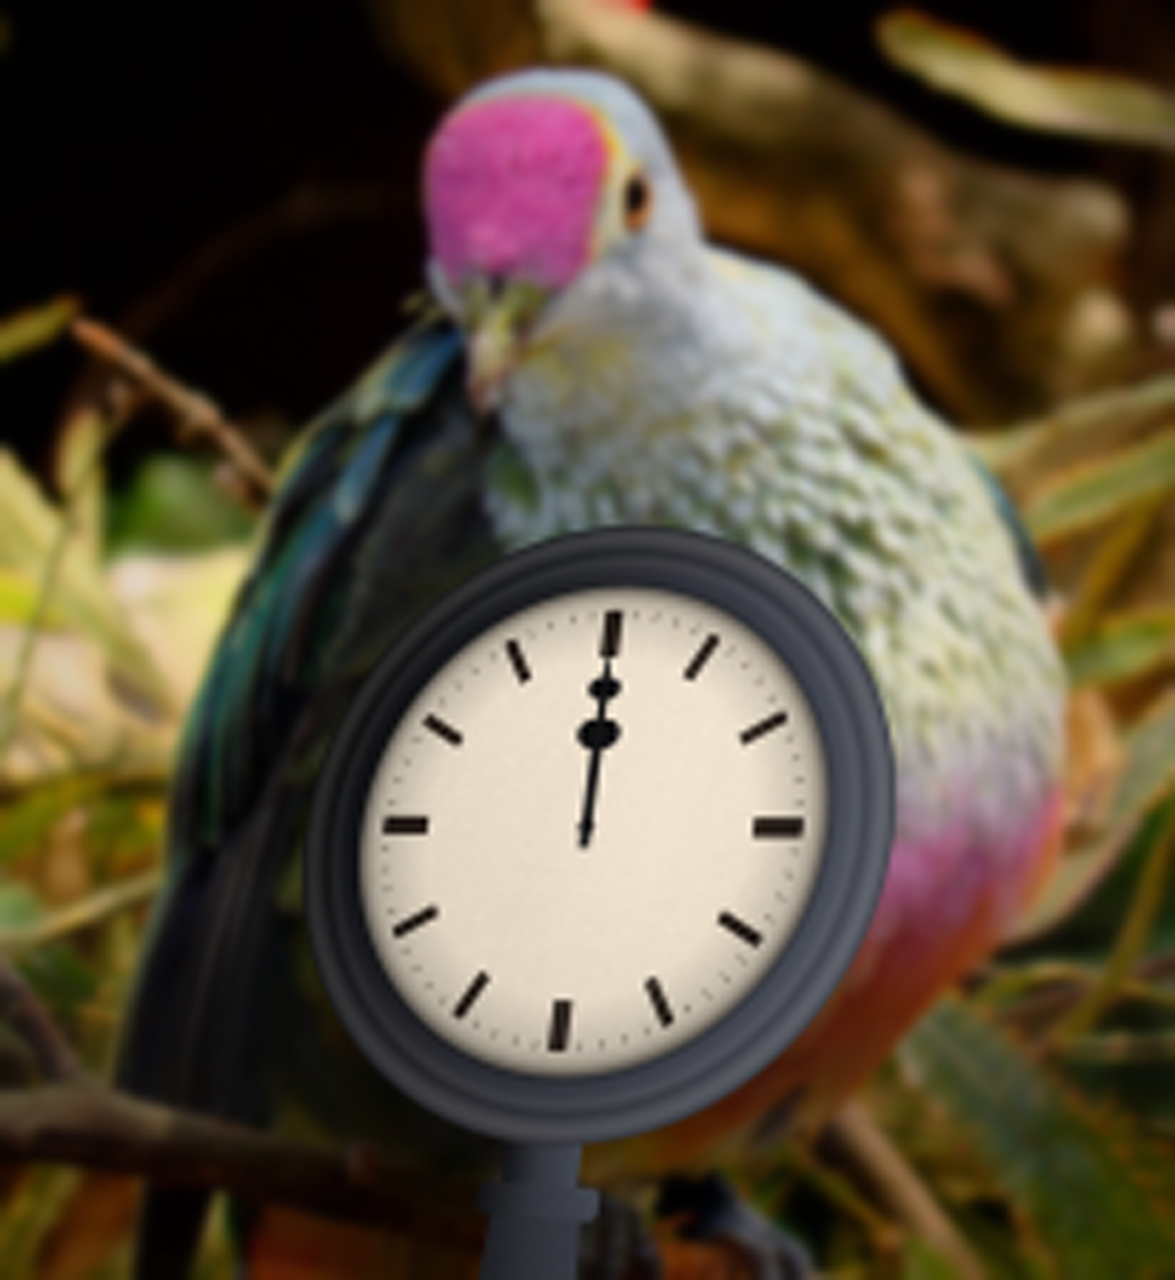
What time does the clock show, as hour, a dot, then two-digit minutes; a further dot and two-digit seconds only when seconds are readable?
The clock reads 12.00
